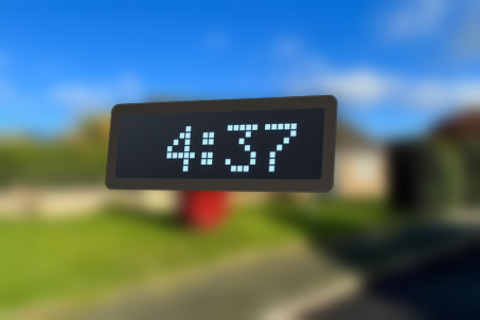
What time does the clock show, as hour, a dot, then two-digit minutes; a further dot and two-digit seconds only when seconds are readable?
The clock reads 4.37
